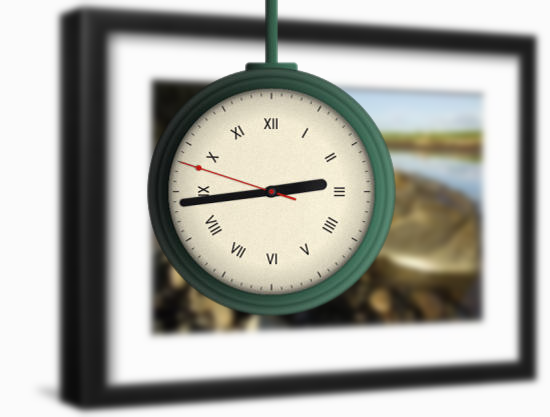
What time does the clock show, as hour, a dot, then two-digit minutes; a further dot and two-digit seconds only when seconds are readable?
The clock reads 2.43.48
